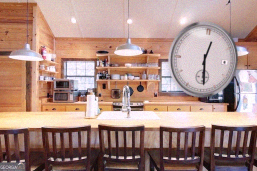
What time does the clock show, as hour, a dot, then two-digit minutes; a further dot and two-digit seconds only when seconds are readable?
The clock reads 12.29
